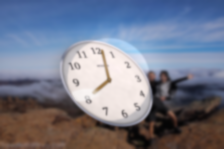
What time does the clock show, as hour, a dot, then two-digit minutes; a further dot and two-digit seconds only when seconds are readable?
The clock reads 8.02
